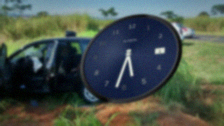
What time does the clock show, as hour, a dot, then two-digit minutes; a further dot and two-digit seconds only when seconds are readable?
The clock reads 5.32
